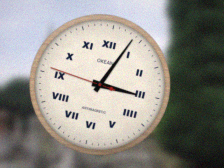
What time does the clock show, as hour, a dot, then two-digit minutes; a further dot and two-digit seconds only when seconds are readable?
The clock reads 3.03.46
